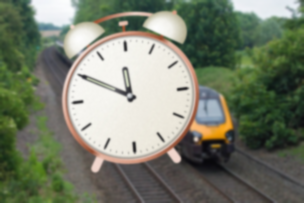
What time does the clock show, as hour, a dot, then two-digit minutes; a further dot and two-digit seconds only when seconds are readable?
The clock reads 11.50
